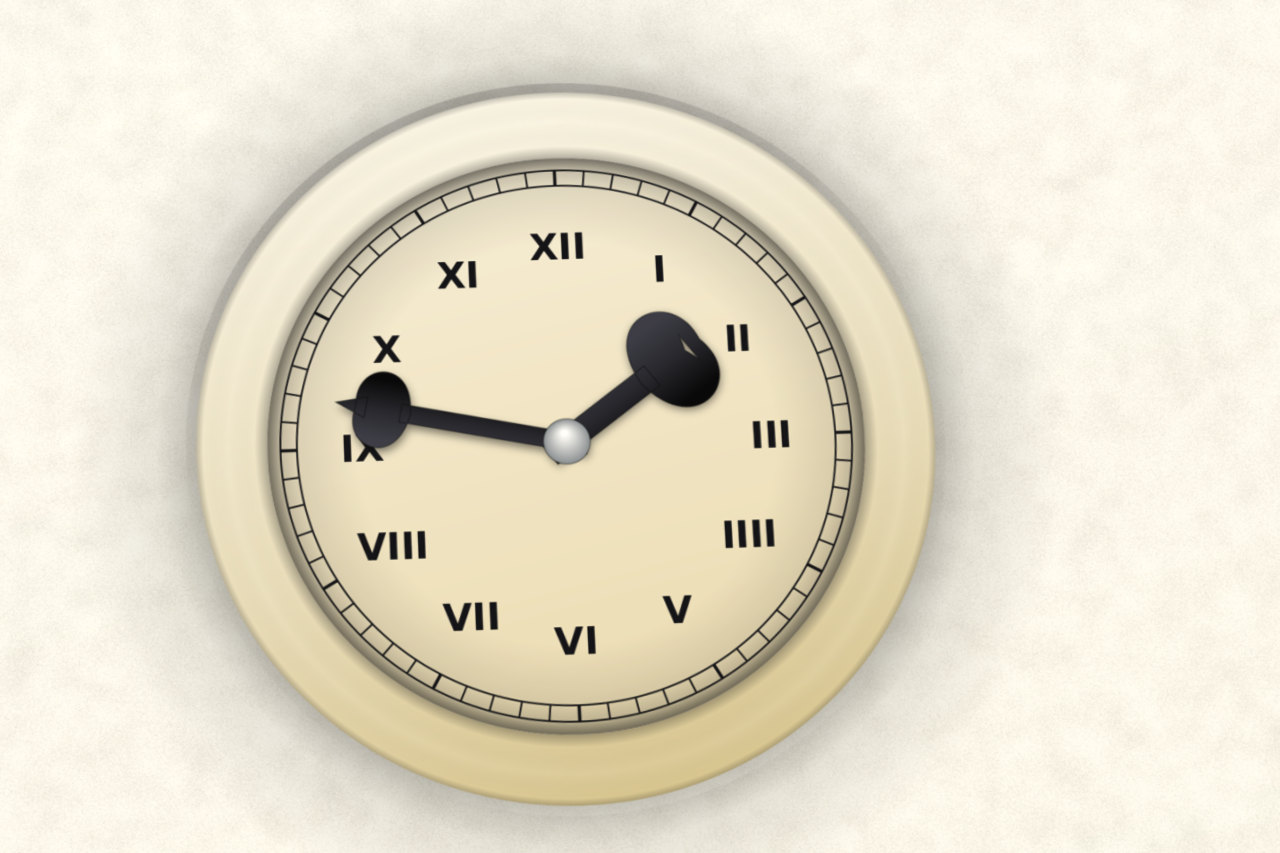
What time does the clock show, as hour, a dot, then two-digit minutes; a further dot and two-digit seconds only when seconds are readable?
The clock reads 1.47
